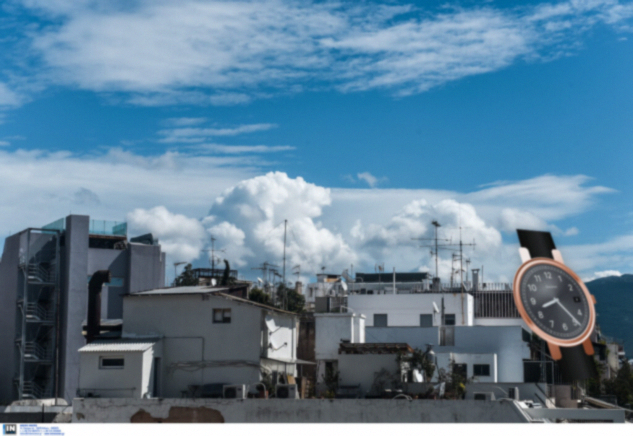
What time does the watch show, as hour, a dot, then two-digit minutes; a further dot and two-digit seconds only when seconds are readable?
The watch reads 8.24
